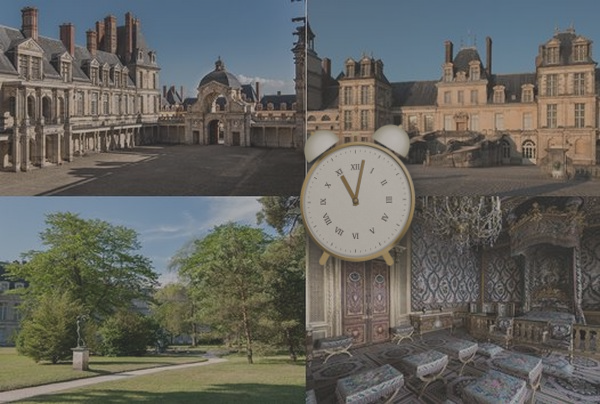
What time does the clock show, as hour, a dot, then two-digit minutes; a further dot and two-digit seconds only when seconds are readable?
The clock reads 11.02
